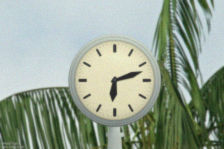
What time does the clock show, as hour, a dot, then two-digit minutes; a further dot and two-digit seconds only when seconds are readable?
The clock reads 6.12
